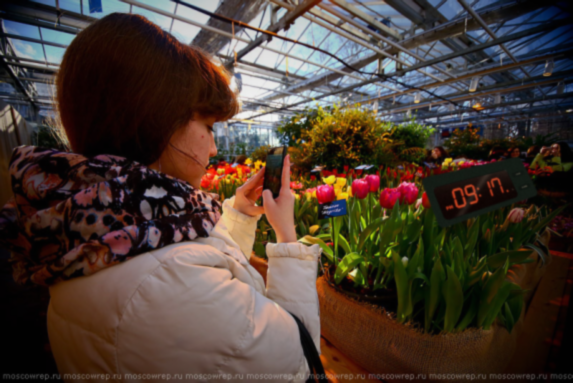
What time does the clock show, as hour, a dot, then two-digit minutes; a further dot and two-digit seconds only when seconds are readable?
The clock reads 9.17
